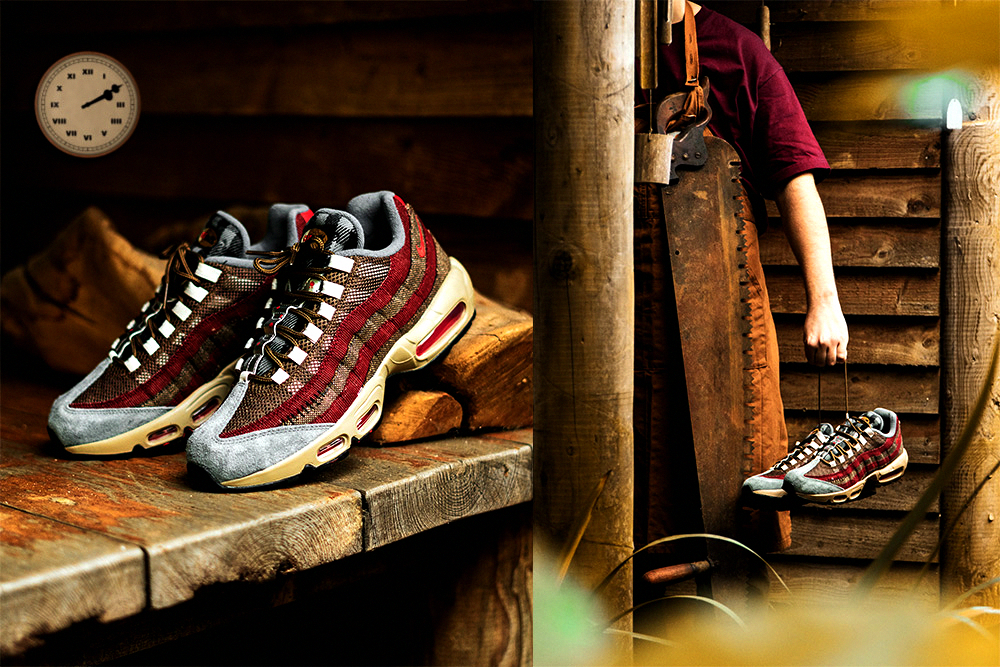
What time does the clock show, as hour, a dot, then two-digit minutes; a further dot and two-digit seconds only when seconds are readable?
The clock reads 2.10
